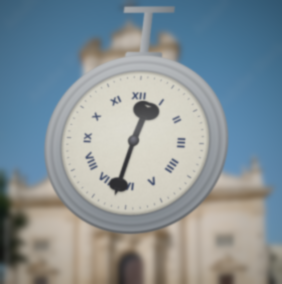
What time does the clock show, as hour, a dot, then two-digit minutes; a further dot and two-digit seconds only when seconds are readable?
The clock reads 12.32
